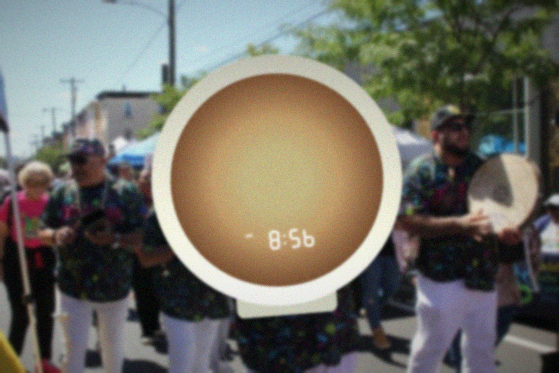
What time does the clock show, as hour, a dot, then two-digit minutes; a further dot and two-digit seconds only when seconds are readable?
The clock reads 8.56
